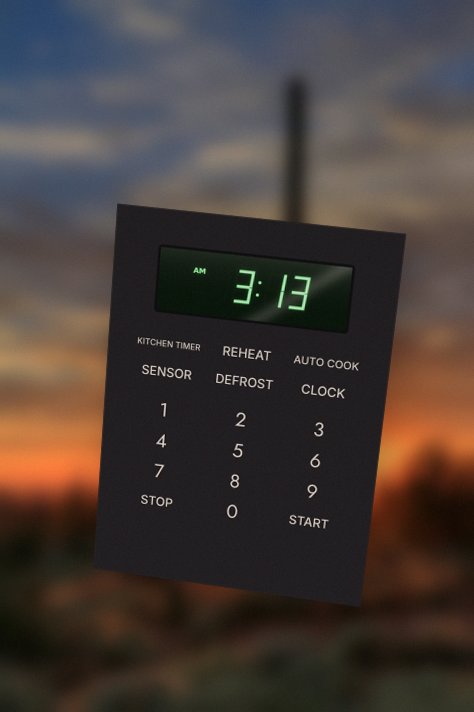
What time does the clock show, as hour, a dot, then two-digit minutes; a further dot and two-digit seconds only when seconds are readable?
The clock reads 3.13
